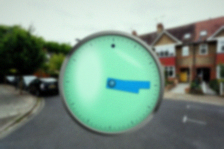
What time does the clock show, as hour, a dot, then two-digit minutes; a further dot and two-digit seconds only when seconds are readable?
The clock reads 3.15
